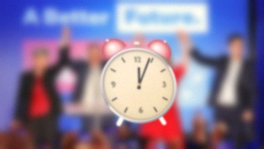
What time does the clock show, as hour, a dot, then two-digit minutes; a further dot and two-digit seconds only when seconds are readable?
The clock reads 12.04
